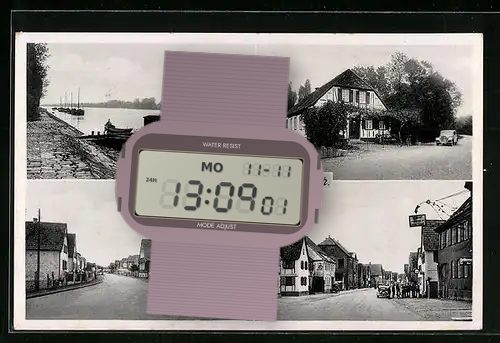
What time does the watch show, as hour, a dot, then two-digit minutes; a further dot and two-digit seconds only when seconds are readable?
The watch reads 13.09.01
